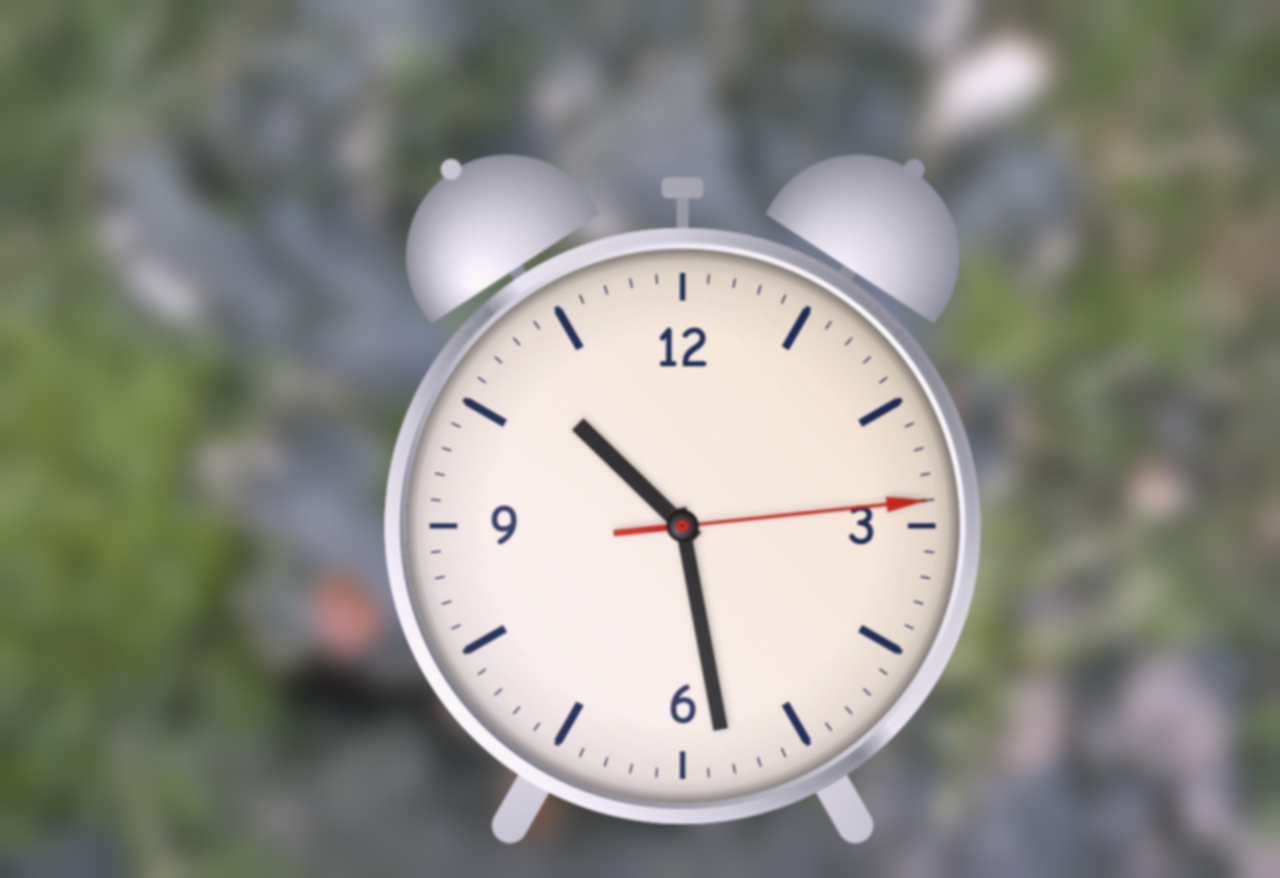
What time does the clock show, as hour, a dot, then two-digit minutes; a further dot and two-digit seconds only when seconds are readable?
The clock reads 10.28.14
